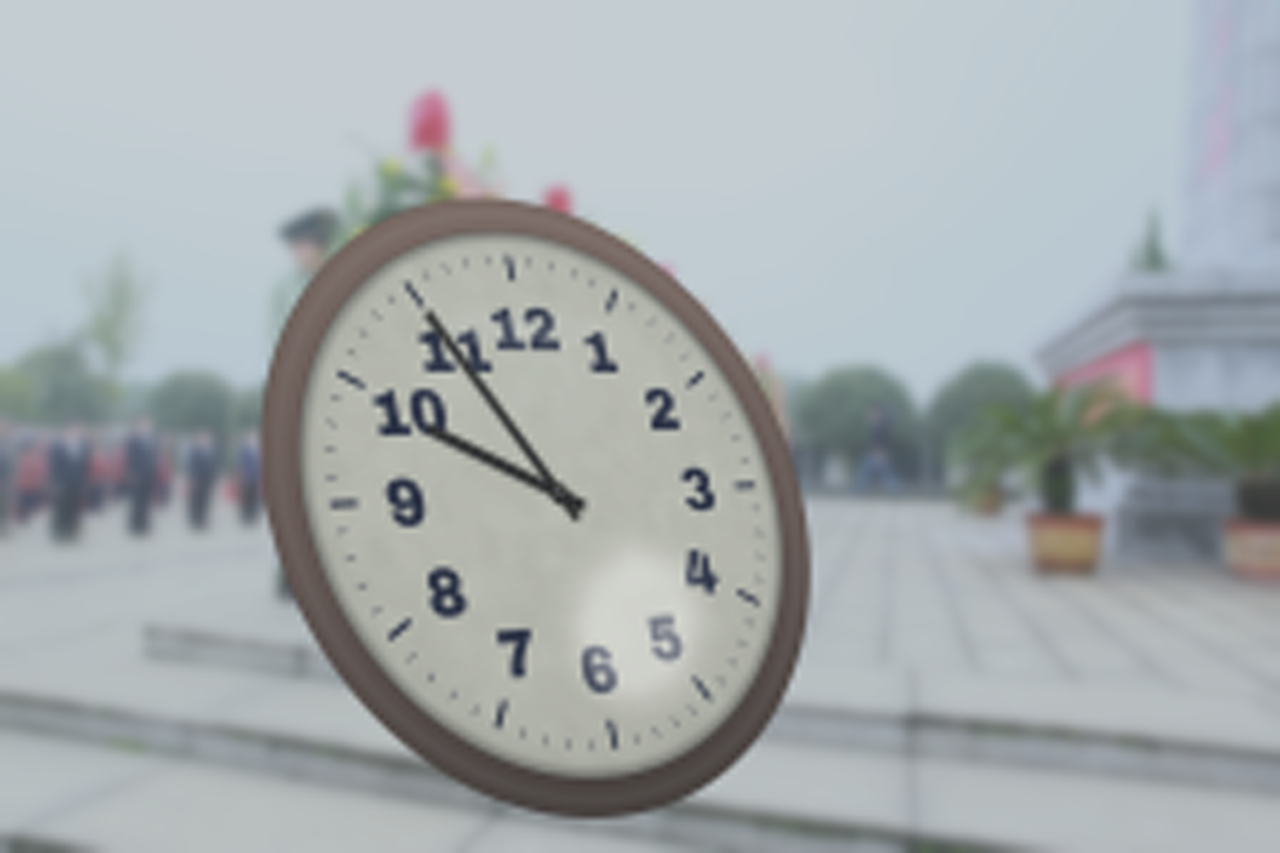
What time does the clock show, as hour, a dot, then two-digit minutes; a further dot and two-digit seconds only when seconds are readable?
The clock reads 9.55
